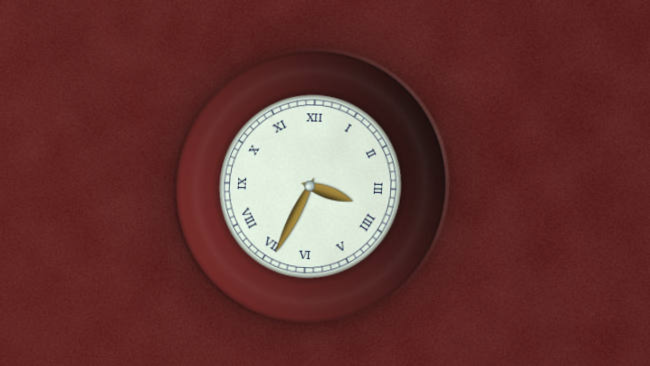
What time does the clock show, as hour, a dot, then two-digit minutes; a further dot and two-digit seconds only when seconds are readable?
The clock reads 3.34
